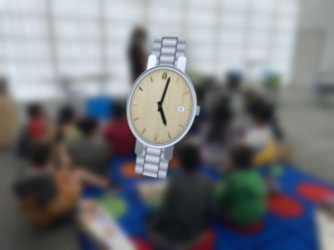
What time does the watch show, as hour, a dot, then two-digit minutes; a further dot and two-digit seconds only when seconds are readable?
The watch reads 5.02
